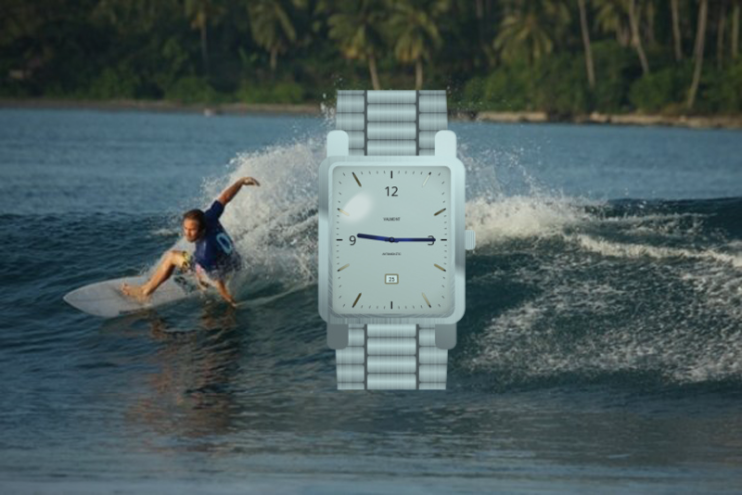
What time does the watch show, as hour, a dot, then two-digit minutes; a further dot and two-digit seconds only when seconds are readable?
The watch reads 9.15
